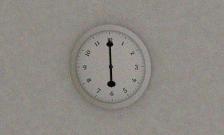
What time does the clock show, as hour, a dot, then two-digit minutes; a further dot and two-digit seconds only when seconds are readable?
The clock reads 6.00
